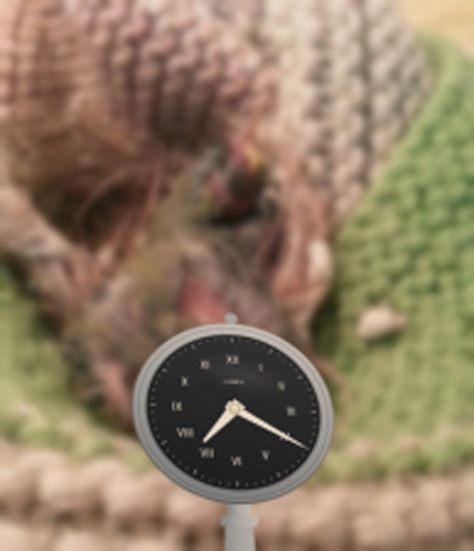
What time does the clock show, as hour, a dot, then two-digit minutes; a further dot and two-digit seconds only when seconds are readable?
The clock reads 7.20
